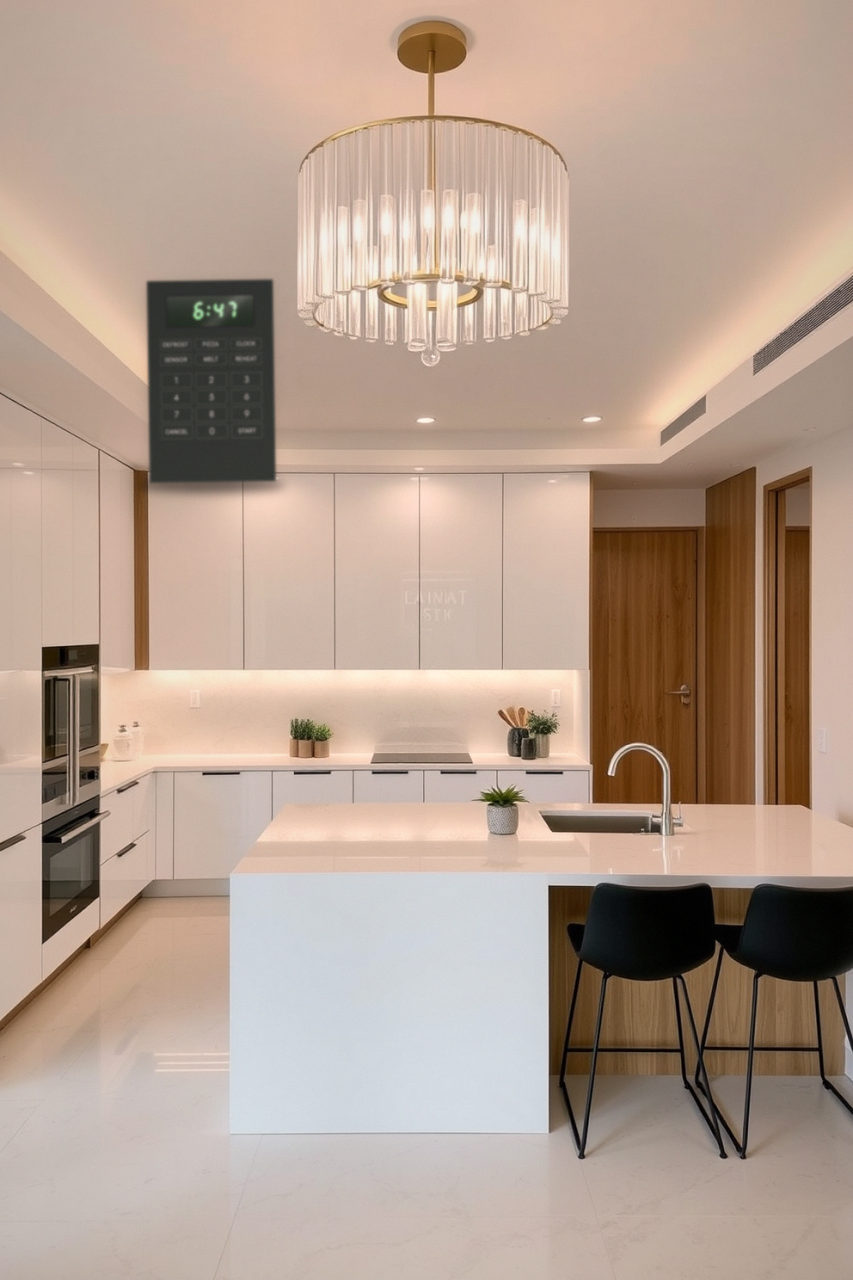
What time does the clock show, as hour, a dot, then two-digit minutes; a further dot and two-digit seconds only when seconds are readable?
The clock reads 6.47
